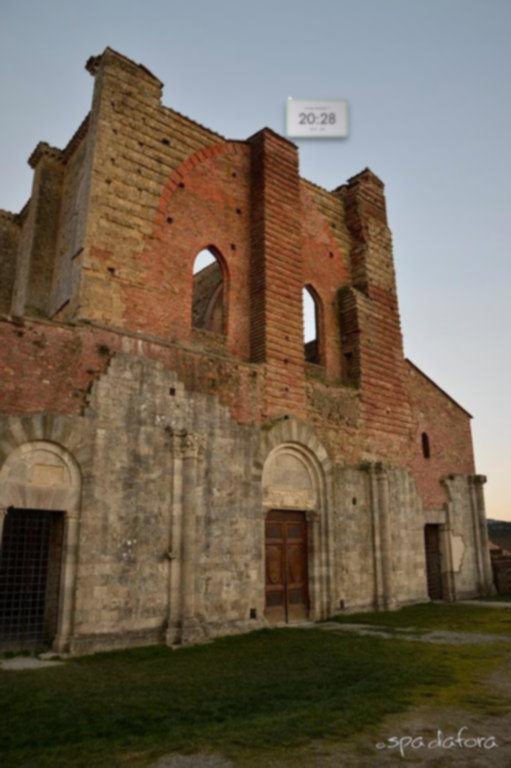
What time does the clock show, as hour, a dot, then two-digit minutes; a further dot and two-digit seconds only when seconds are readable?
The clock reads 20.28
